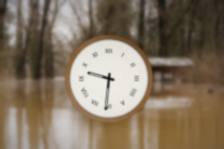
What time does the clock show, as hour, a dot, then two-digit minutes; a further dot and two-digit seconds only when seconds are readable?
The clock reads 9.31
